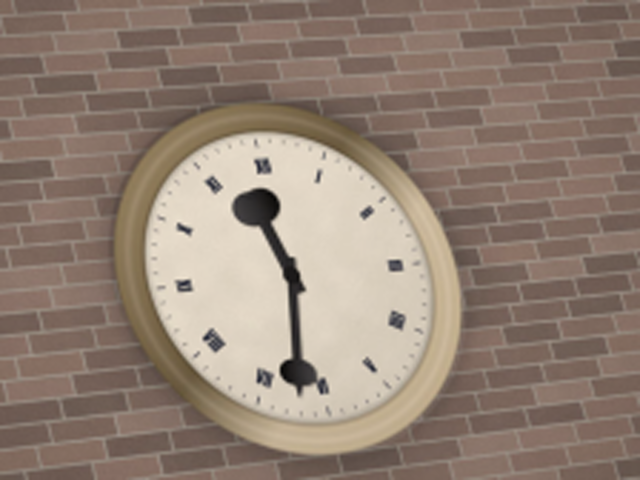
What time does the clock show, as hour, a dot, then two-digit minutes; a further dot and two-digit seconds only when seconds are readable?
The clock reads 11.32
